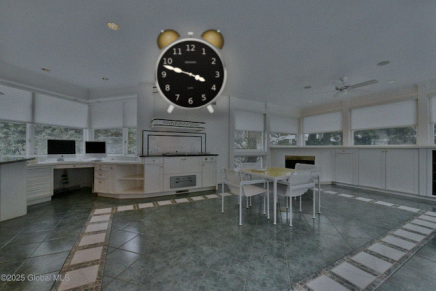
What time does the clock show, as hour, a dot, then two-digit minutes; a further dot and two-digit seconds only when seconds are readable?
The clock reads 3.48
